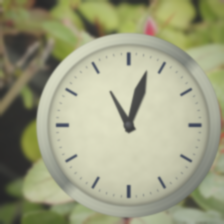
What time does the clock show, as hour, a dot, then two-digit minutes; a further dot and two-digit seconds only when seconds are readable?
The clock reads 11.03
